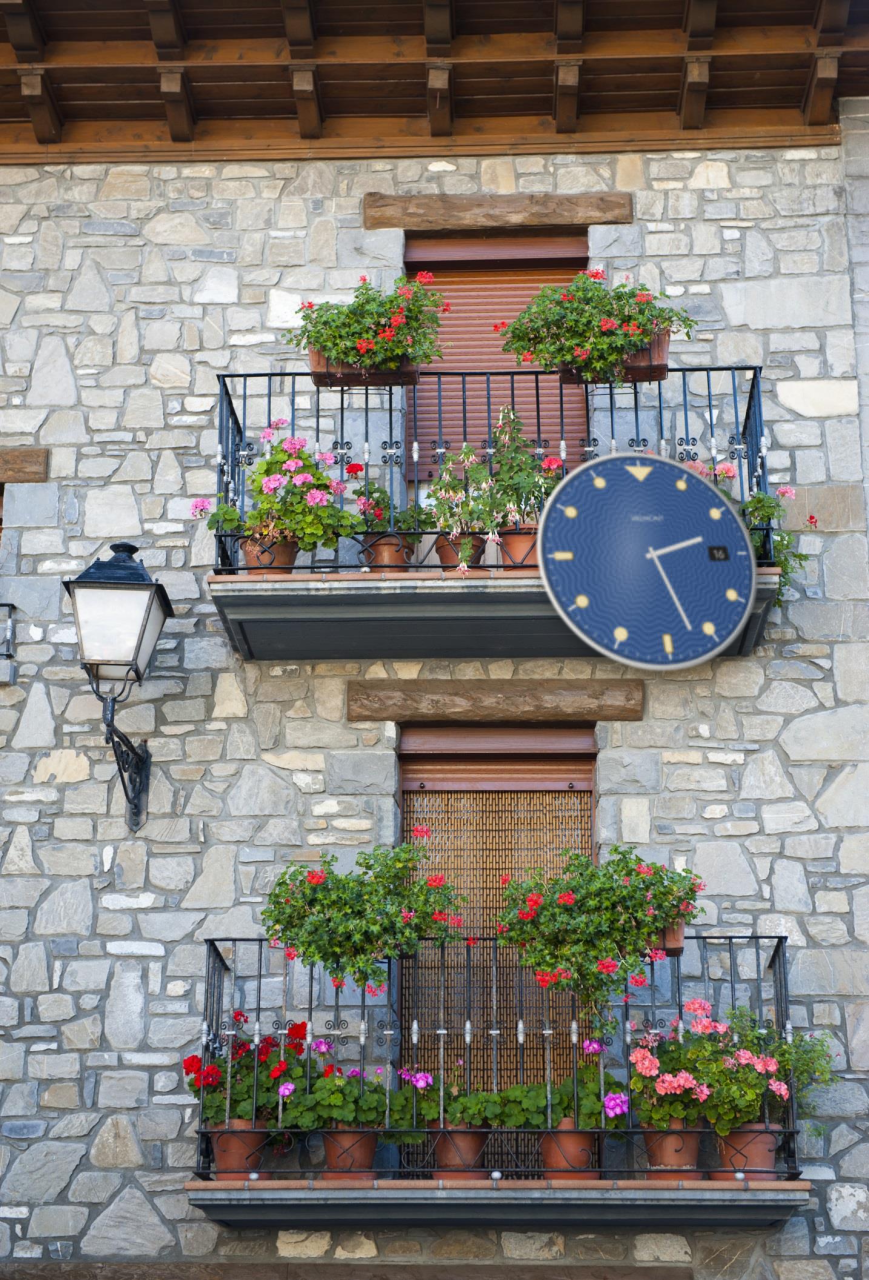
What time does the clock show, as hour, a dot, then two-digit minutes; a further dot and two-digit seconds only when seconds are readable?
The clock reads 2.27
